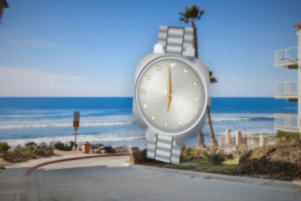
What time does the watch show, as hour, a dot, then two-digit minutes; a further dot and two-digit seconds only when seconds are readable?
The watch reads 5.59
